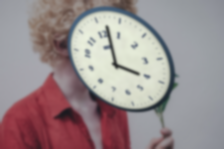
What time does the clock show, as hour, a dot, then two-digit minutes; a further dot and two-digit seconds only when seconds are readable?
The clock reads 4.02
